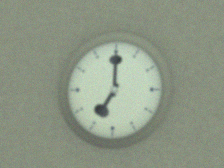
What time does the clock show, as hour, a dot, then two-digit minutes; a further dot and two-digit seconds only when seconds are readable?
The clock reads 7.00
